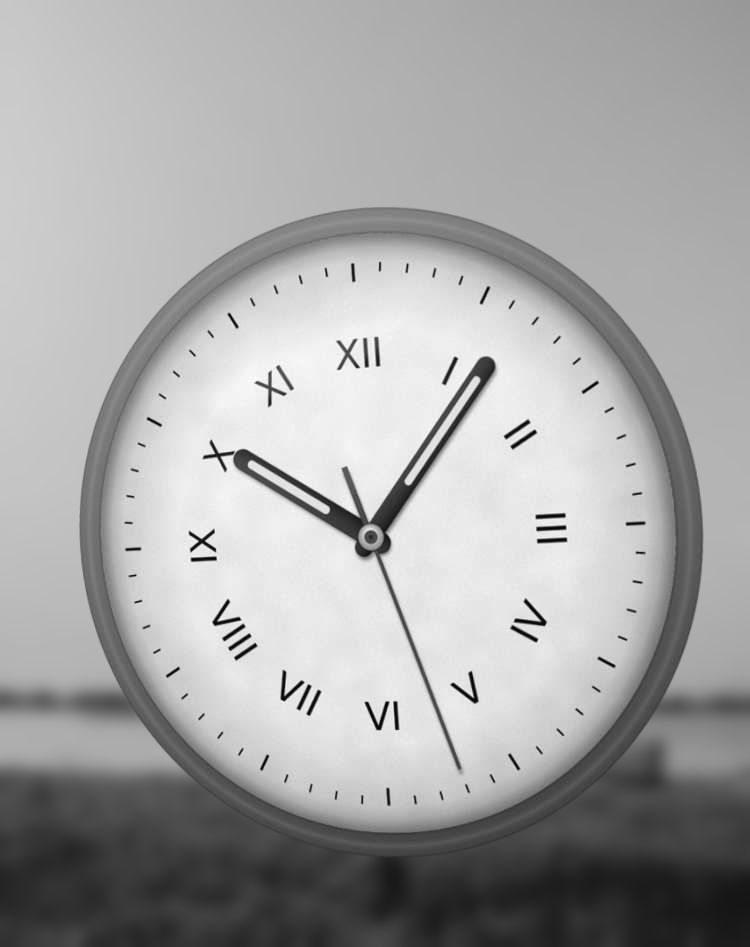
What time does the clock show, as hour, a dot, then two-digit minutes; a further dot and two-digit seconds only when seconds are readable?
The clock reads 10.06.27
